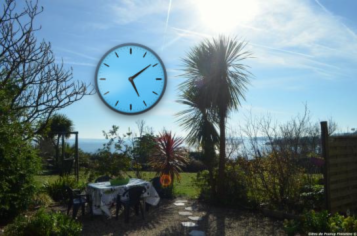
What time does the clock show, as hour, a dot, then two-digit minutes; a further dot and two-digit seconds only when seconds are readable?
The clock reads 5.09
